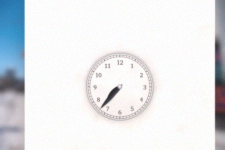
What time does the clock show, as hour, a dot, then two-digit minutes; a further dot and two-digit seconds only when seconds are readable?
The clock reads 7.37
